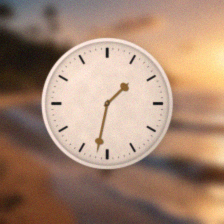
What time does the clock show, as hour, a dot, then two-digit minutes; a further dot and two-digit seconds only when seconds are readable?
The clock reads 1.32
